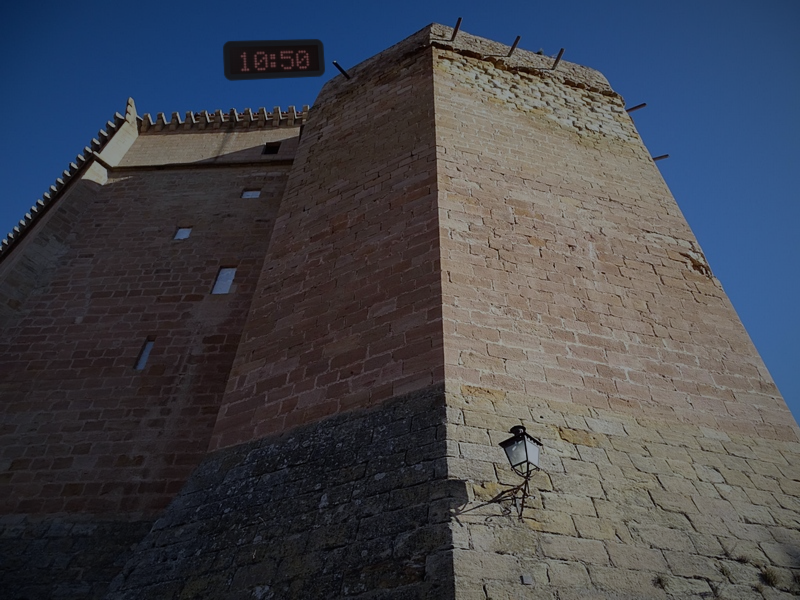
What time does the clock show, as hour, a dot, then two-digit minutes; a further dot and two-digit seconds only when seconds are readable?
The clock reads 10.50
